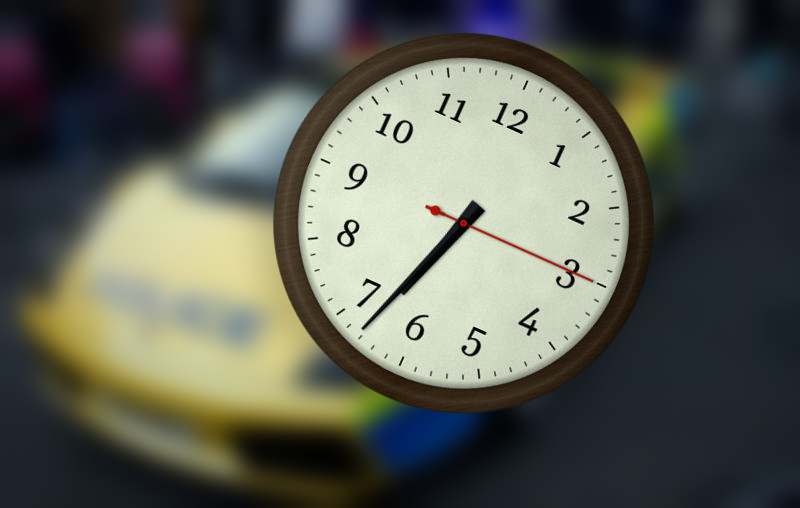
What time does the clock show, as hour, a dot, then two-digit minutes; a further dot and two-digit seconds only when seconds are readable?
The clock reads 6.33.15
